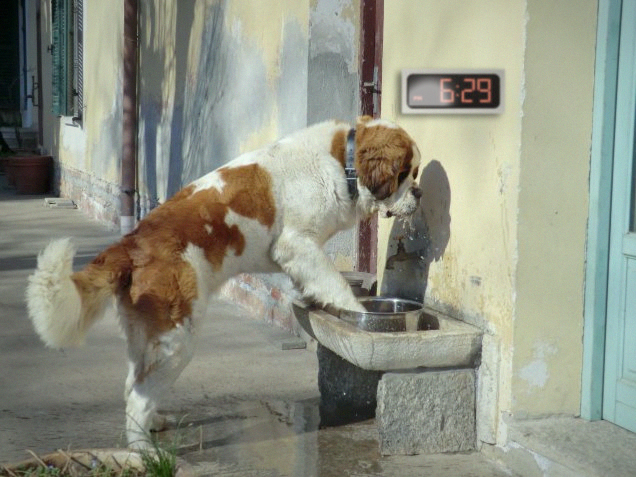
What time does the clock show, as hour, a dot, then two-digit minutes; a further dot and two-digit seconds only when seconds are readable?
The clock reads 6.29
